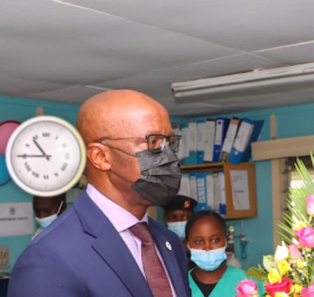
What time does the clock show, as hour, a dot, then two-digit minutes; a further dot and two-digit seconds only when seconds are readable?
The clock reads 10.45
